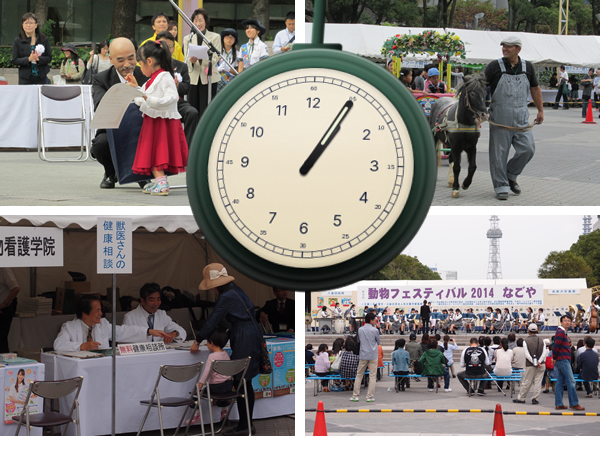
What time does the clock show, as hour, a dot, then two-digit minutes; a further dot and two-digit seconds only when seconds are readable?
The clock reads 1.05
